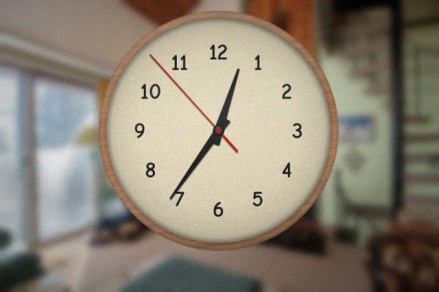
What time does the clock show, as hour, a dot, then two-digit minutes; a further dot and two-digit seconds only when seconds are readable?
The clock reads 12.35.53
